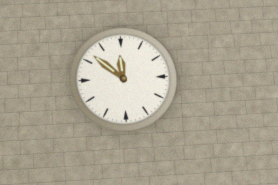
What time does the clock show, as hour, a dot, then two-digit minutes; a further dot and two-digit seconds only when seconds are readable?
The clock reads 11.52
